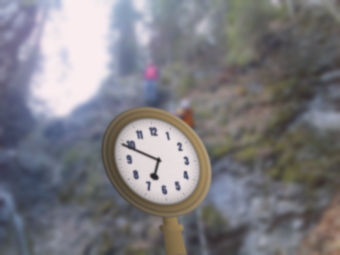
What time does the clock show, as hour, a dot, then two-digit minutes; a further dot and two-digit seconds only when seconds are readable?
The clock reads 6.49
